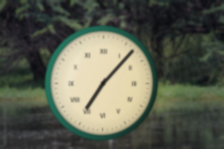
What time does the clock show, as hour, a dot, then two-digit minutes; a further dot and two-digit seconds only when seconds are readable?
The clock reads 7.07
